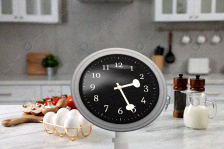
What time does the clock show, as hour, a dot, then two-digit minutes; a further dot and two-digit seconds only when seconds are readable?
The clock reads 2.26
